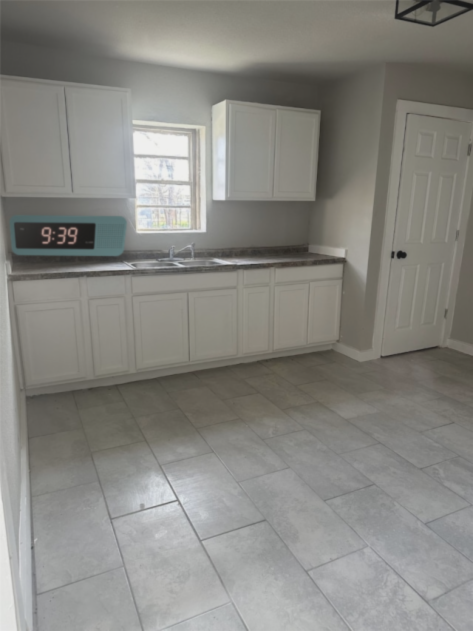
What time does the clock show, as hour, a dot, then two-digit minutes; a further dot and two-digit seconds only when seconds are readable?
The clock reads 9.39
